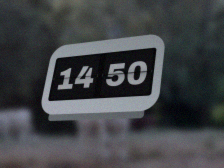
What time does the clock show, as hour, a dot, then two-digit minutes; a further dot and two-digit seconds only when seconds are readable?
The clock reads 14.50
